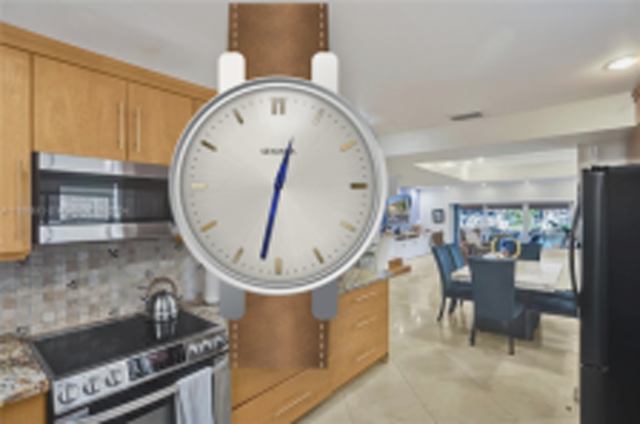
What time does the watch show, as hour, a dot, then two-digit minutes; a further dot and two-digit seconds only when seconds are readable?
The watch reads 12.32
